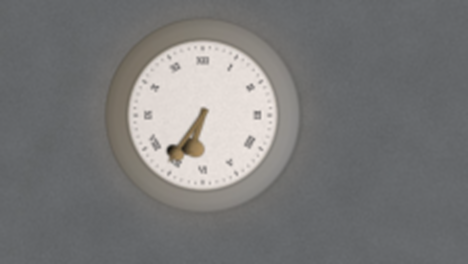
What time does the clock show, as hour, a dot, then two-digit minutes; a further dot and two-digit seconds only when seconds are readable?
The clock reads 6.36
